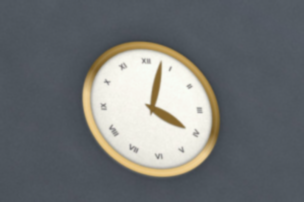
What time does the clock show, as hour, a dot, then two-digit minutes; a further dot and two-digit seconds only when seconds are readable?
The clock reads 4.03
